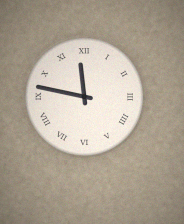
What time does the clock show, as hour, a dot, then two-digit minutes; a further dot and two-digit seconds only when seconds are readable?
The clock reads 11.47
